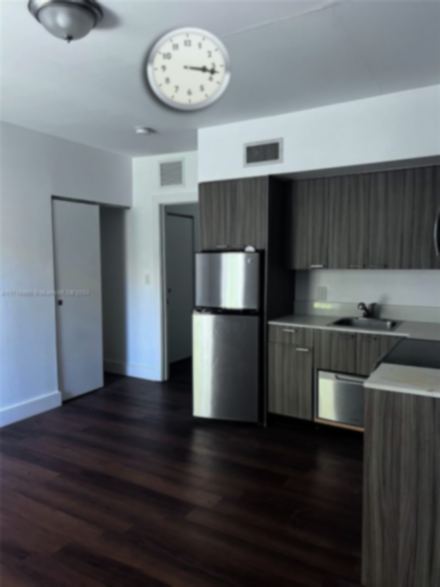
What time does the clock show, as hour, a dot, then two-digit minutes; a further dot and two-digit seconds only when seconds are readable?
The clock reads 3.17
